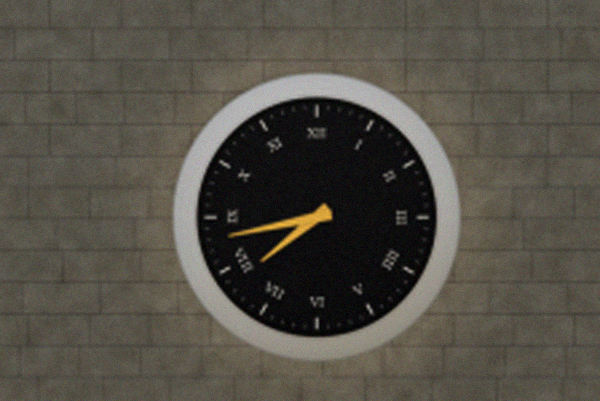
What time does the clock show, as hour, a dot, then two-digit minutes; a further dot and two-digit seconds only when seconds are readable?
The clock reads 7.43
